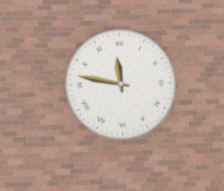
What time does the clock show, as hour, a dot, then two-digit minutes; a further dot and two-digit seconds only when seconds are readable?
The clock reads 11.47
